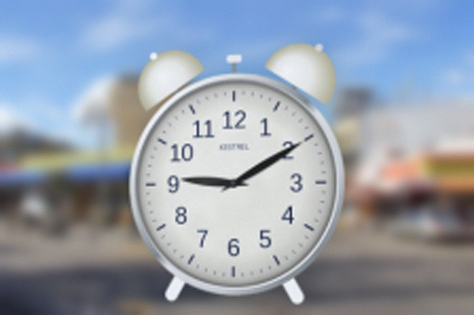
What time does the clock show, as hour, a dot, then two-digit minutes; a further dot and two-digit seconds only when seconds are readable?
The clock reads 9.10
